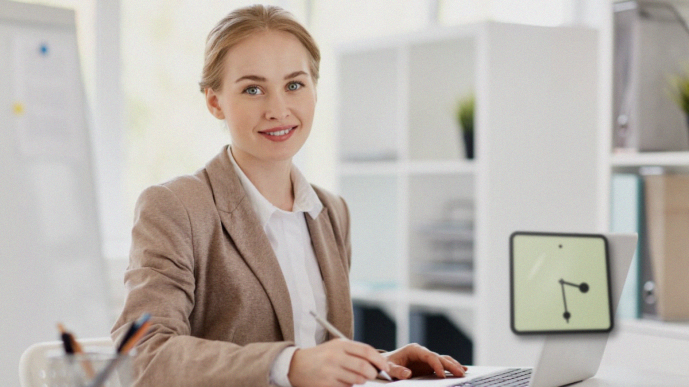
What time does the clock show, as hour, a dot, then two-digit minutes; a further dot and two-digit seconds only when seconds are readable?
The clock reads 3.29
